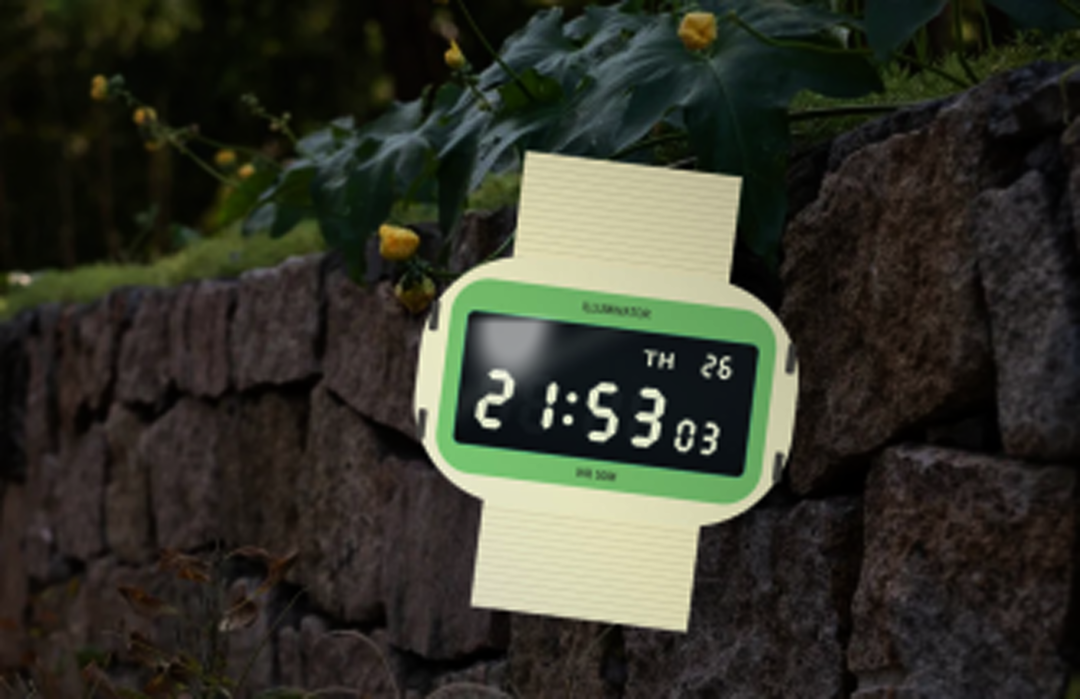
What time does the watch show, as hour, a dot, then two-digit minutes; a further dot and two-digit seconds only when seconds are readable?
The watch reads 21.53.03
